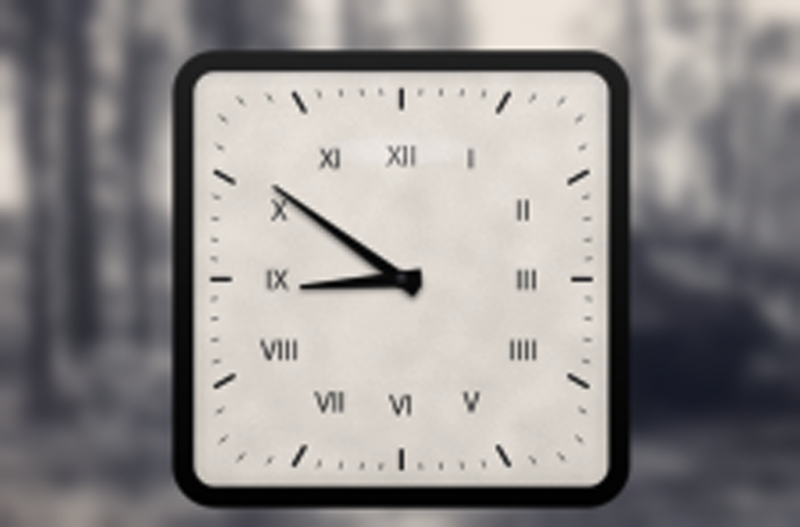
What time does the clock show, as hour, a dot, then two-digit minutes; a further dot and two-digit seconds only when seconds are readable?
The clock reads 8.51
